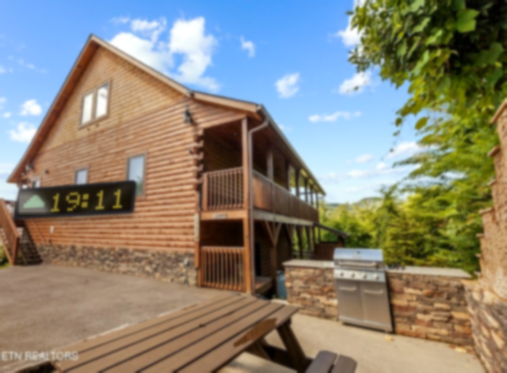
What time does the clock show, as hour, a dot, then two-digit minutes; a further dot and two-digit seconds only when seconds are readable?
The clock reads 19.11
